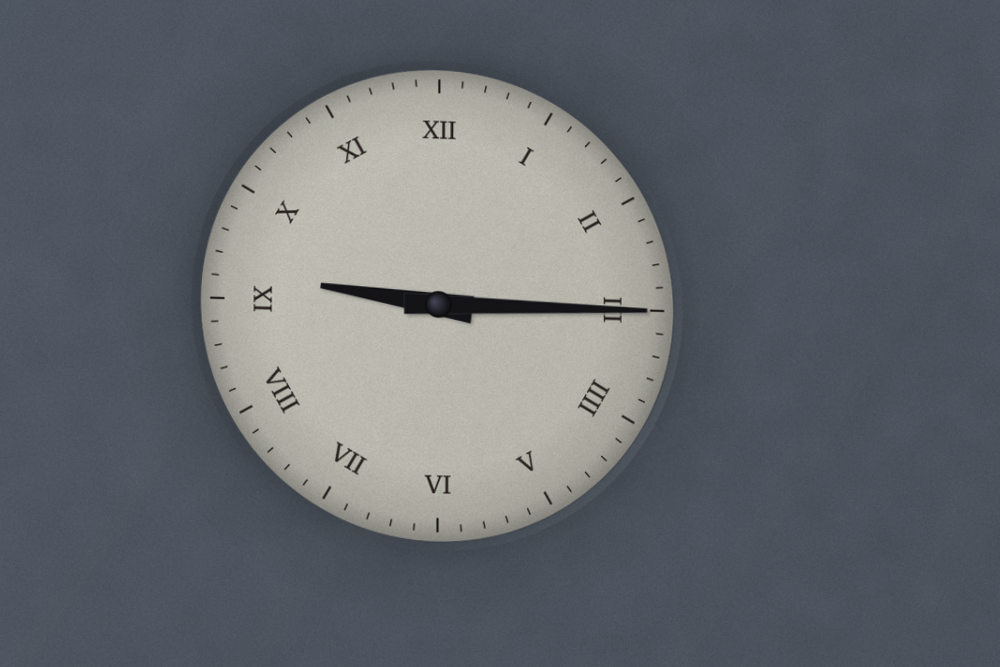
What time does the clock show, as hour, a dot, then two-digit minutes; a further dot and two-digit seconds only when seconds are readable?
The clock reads 9.15
